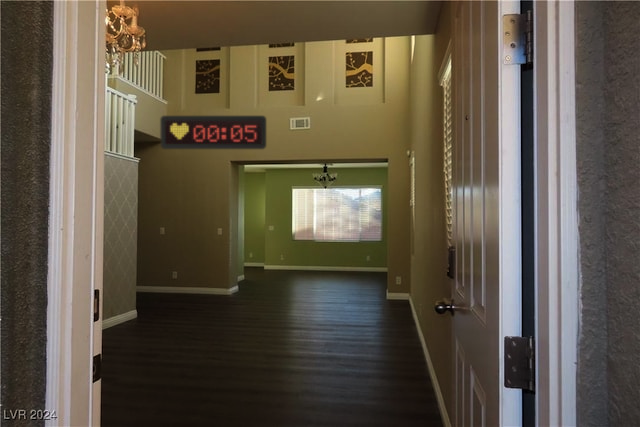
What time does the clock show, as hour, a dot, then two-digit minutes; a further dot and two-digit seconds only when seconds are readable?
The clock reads 0.05
